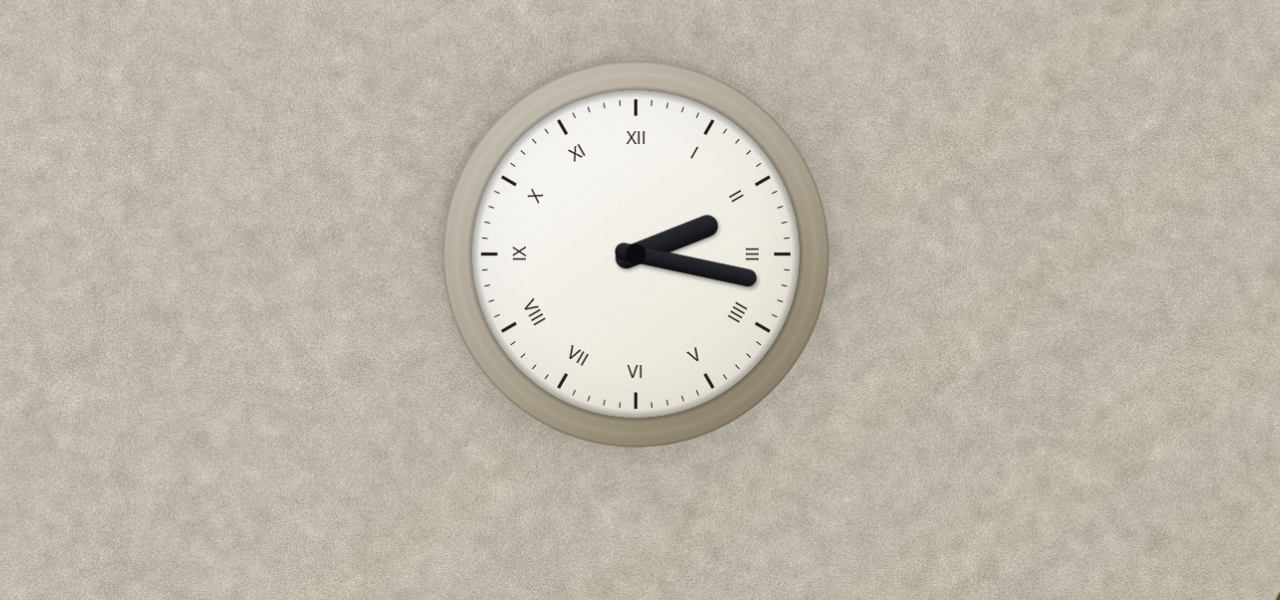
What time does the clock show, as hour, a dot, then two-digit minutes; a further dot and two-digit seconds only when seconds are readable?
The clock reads 2.17
